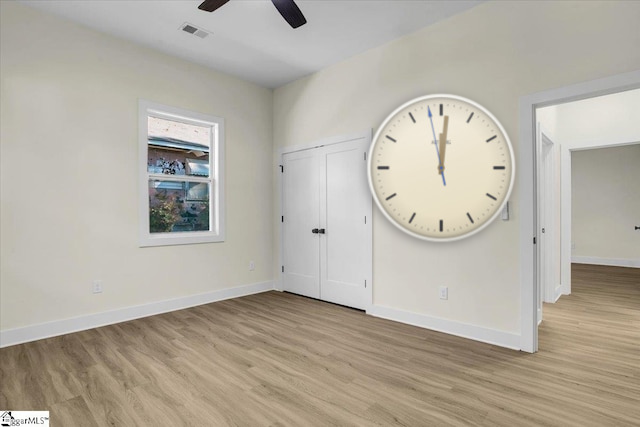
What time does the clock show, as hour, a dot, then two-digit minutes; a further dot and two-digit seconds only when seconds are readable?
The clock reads 12.00.58
